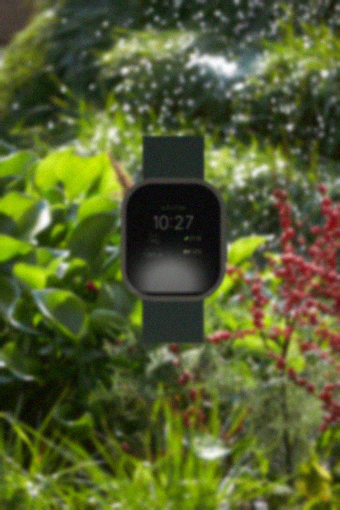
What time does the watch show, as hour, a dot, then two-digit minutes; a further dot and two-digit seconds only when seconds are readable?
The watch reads 10.27
